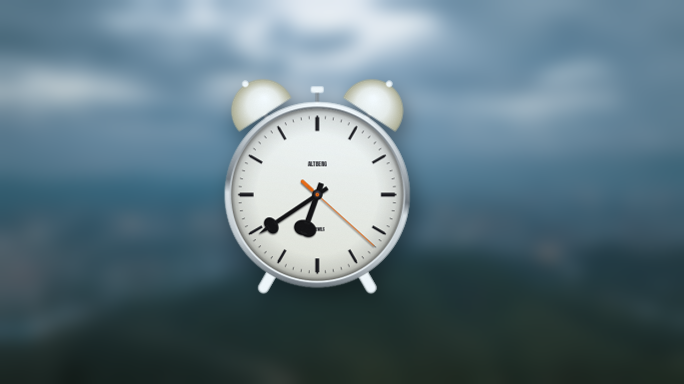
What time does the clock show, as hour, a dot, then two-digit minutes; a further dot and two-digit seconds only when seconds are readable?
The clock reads 6.39.22
